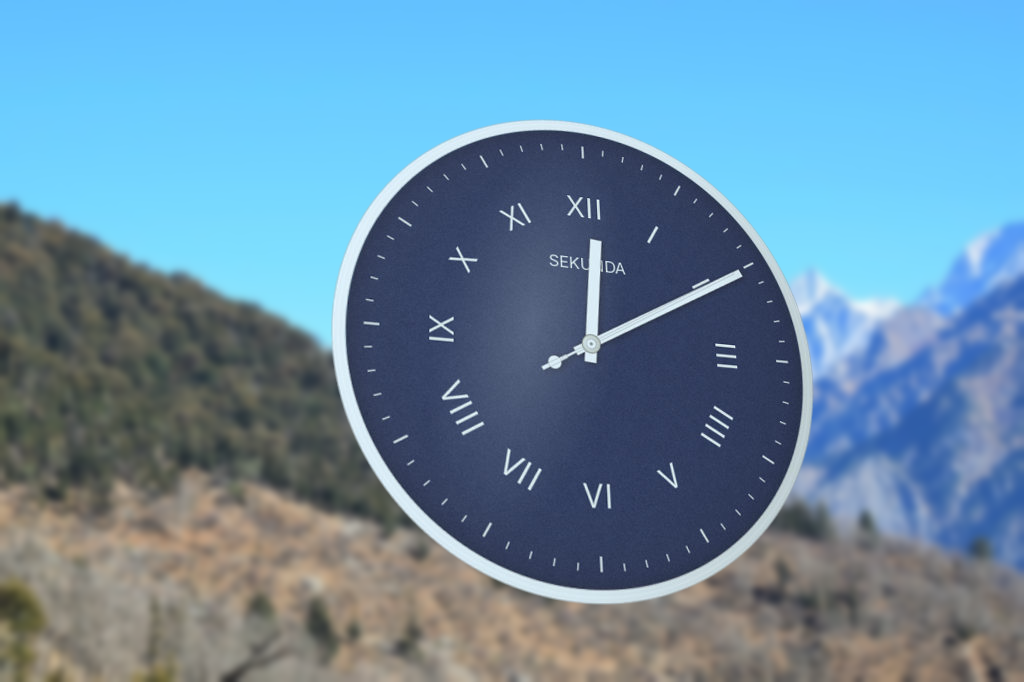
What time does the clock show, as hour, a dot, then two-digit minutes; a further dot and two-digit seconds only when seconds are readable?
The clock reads 12.10.10
